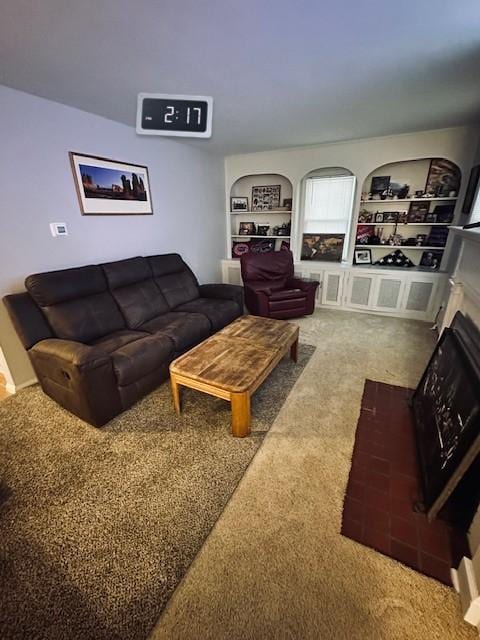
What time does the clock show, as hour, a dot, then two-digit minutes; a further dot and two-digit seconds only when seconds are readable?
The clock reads 2.17
